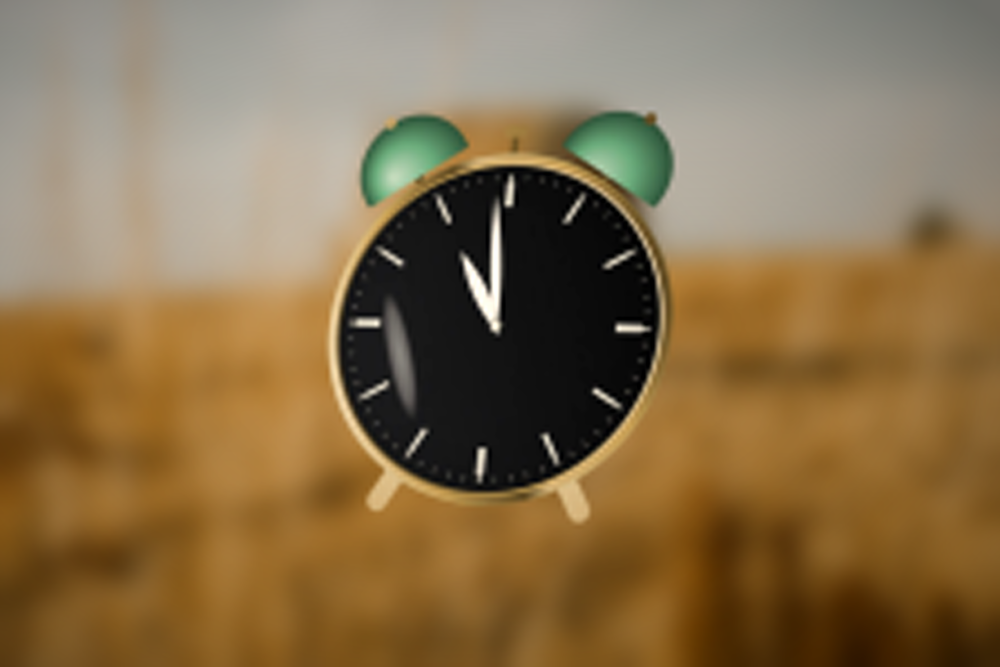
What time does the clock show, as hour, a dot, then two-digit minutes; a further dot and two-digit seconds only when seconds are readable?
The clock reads 10.59
